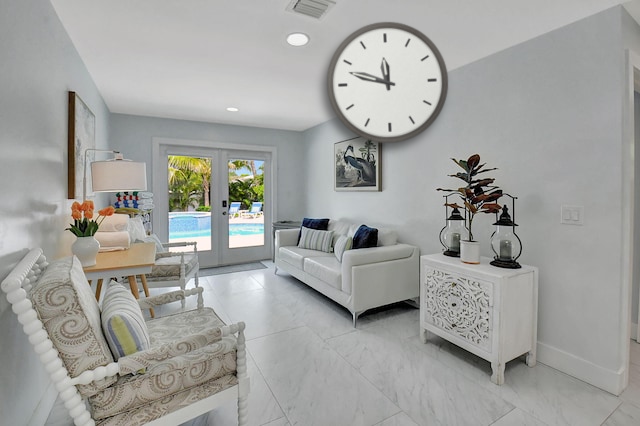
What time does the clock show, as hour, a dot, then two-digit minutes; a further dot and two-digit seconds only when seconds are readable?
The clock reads 11.48
